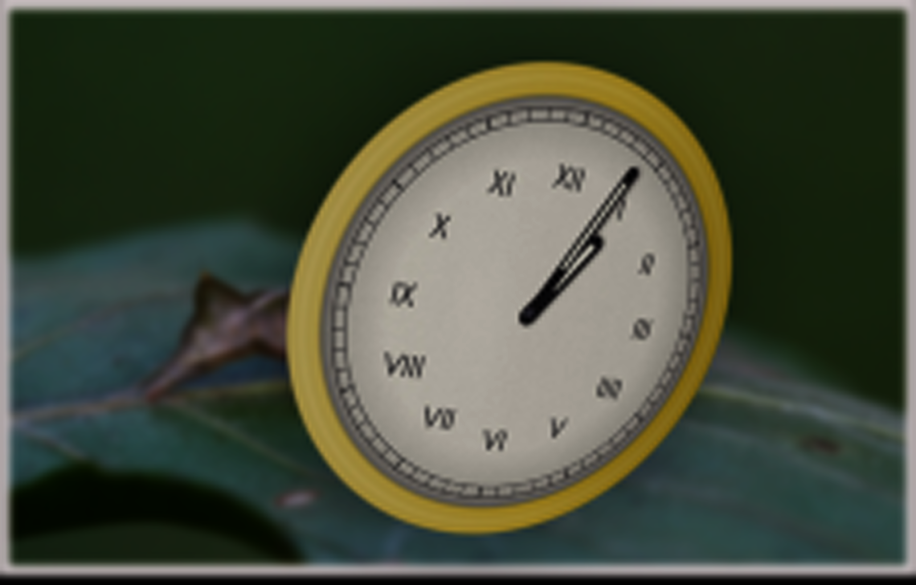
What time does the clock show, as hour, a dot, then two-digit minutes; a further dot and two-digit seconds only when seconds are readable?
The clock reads 1.04
